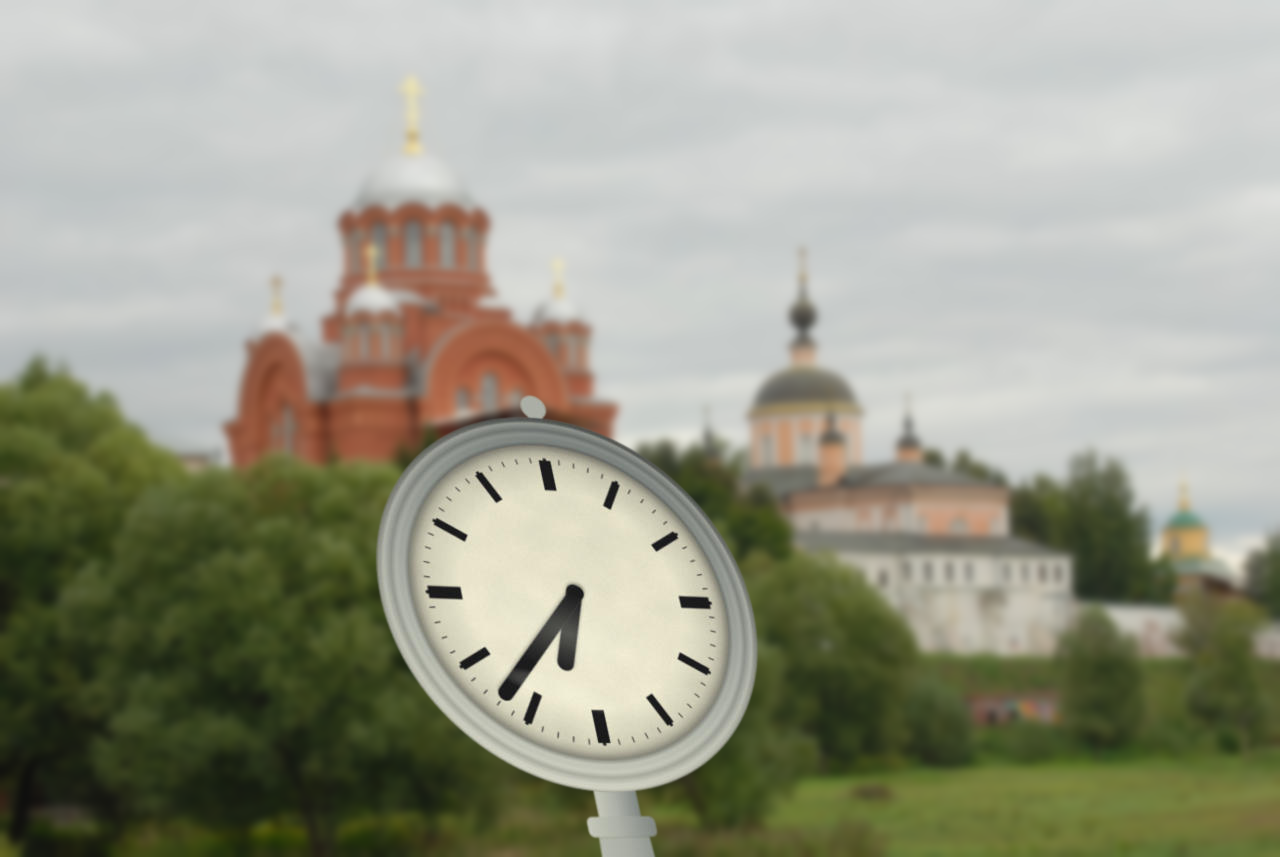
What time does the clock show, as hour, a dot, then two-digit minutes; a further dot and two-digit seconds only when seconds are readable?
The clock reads 6.37
